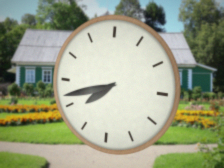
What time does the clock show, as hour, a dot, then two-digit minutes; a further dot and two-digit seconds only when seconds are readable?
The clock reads 7.42
